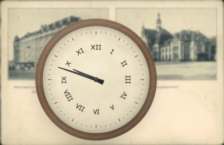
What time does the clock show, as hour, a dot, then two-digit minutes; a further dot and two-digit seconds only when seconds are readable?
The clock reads 9.48
